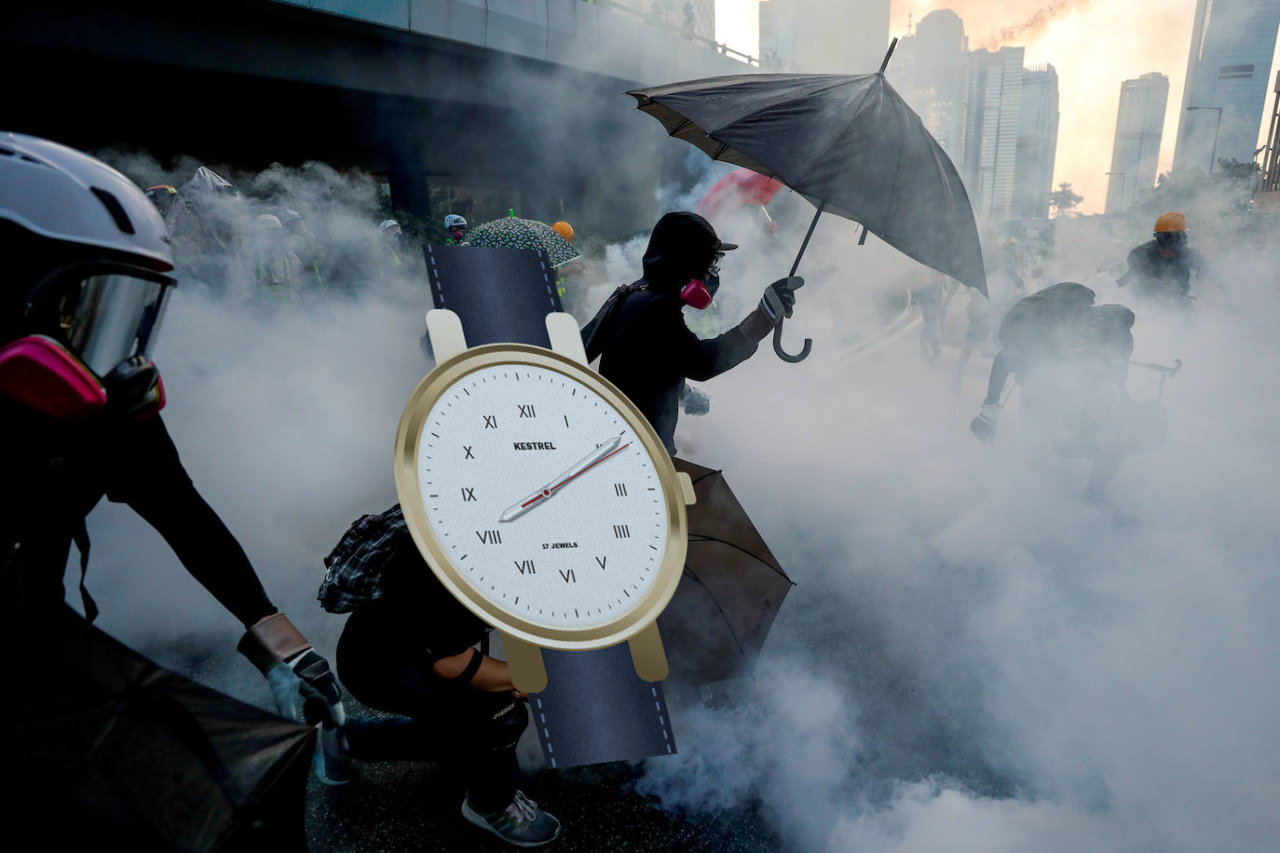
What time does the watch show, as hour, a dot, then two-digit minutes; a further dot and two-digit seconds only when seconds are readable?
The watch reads 8.10.11
